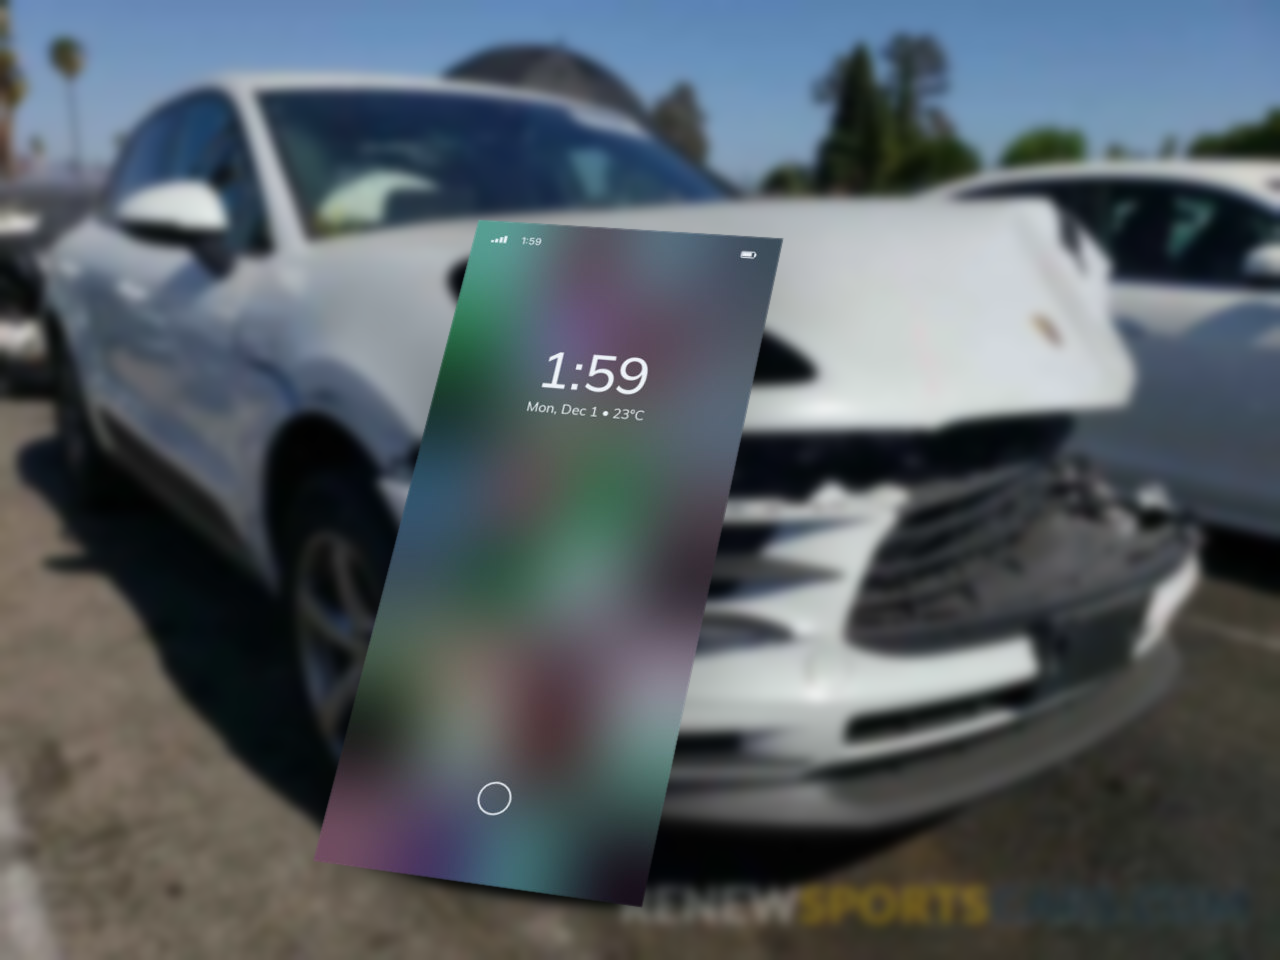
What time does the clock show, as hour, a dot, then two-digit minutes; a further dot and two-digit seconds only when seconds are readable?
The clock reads 1.59
